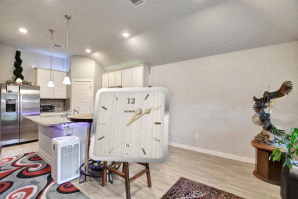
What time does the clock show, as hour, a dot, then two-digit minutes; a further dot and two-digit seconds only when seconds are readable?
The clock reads 1.09
